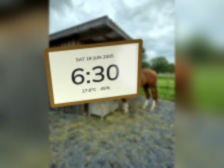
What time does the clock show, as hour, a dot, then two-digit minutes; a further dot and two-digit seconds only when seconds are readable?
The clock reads 6.30
